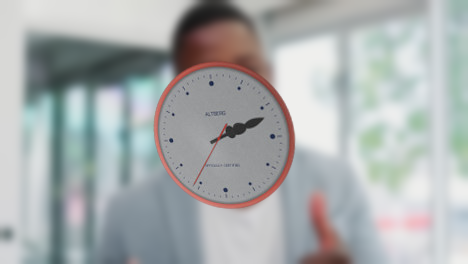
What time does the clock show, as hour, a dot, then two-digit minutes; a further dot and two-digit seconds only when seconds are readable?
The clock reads 2.11.36
